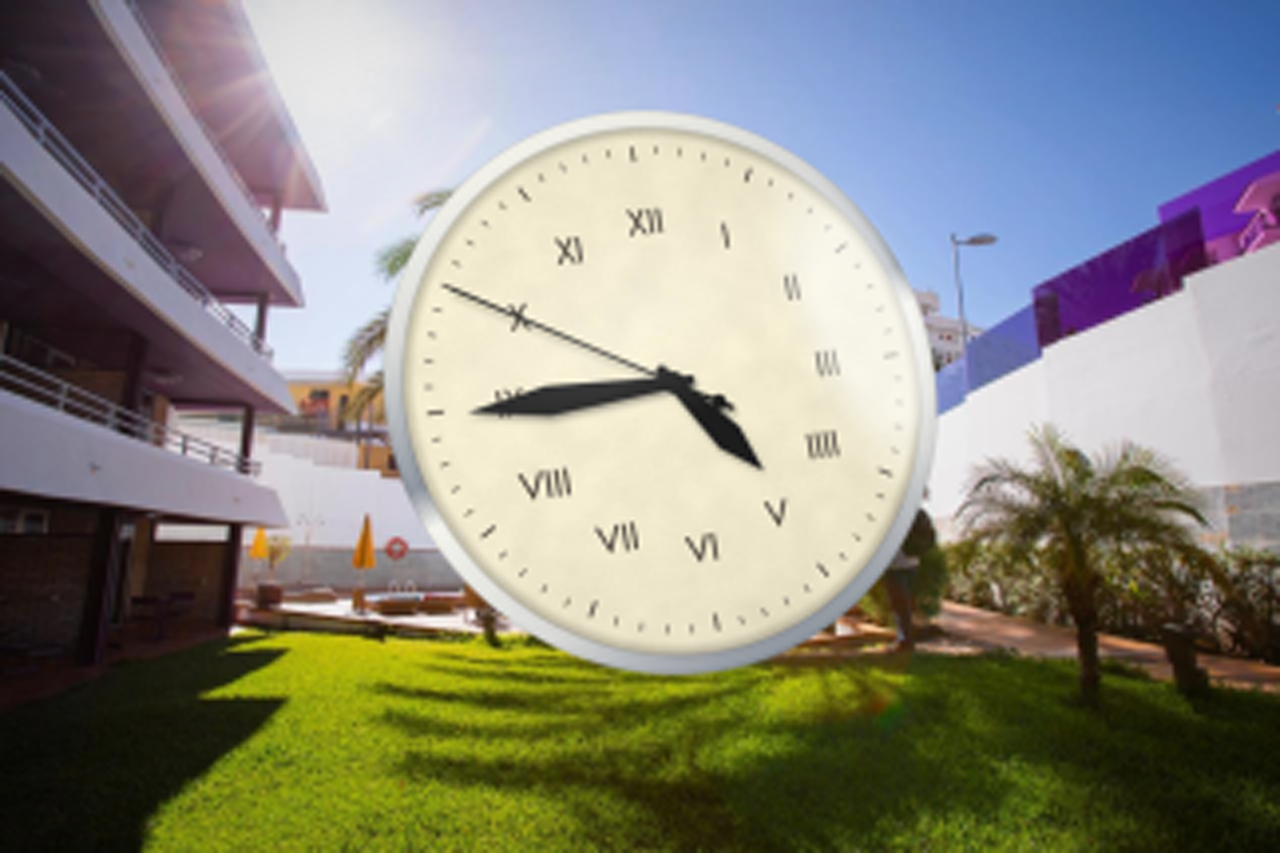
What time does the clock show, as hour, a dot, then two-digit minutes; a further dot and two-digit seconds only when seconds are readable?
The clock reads 4.44.50
